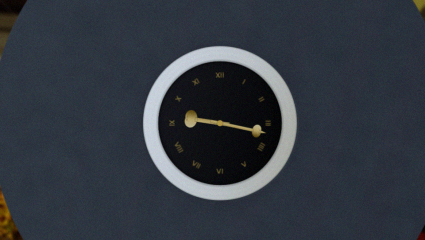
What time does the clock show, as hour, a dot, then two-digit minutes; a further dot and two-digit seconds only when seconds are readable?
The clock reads 9.17
